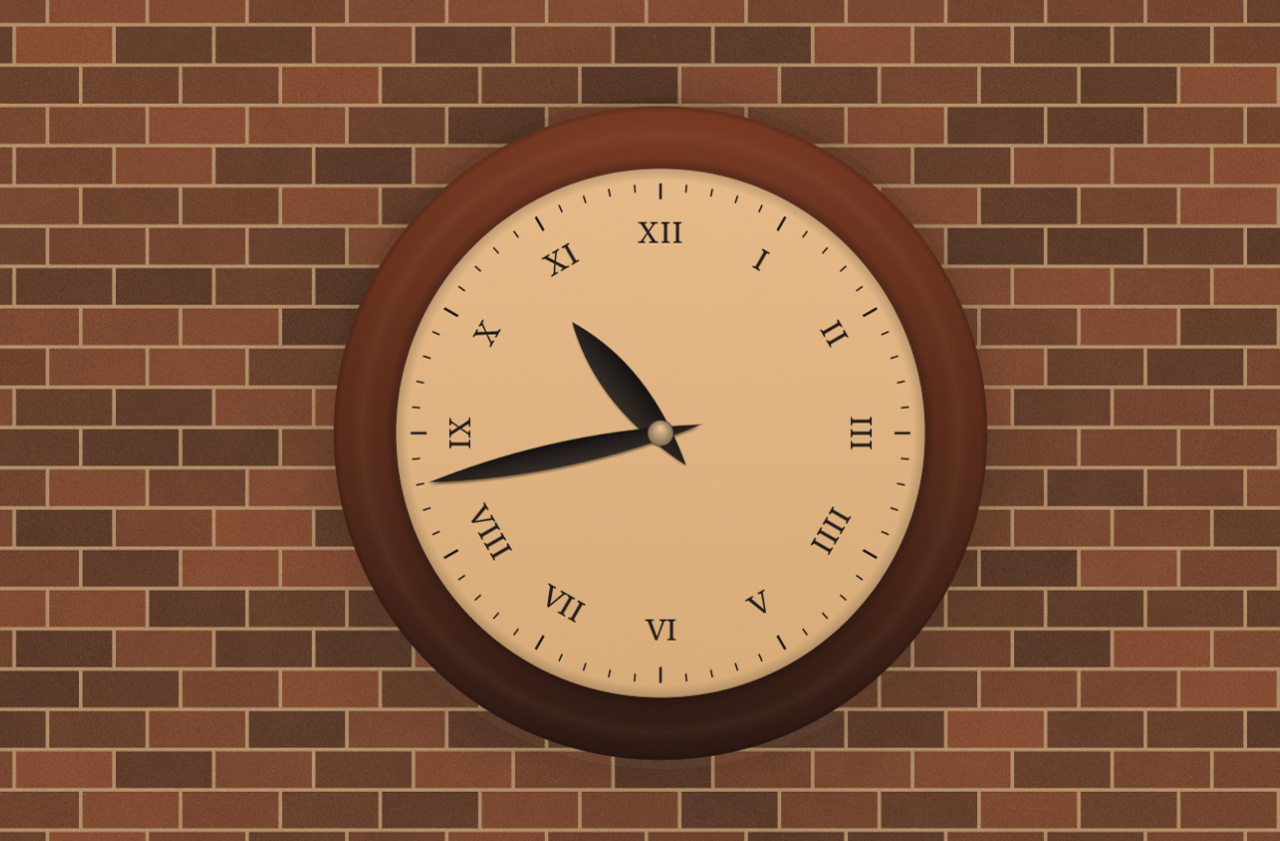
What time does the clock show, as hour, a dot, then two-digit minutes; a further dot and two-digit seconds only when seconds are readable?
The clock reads 10.43
